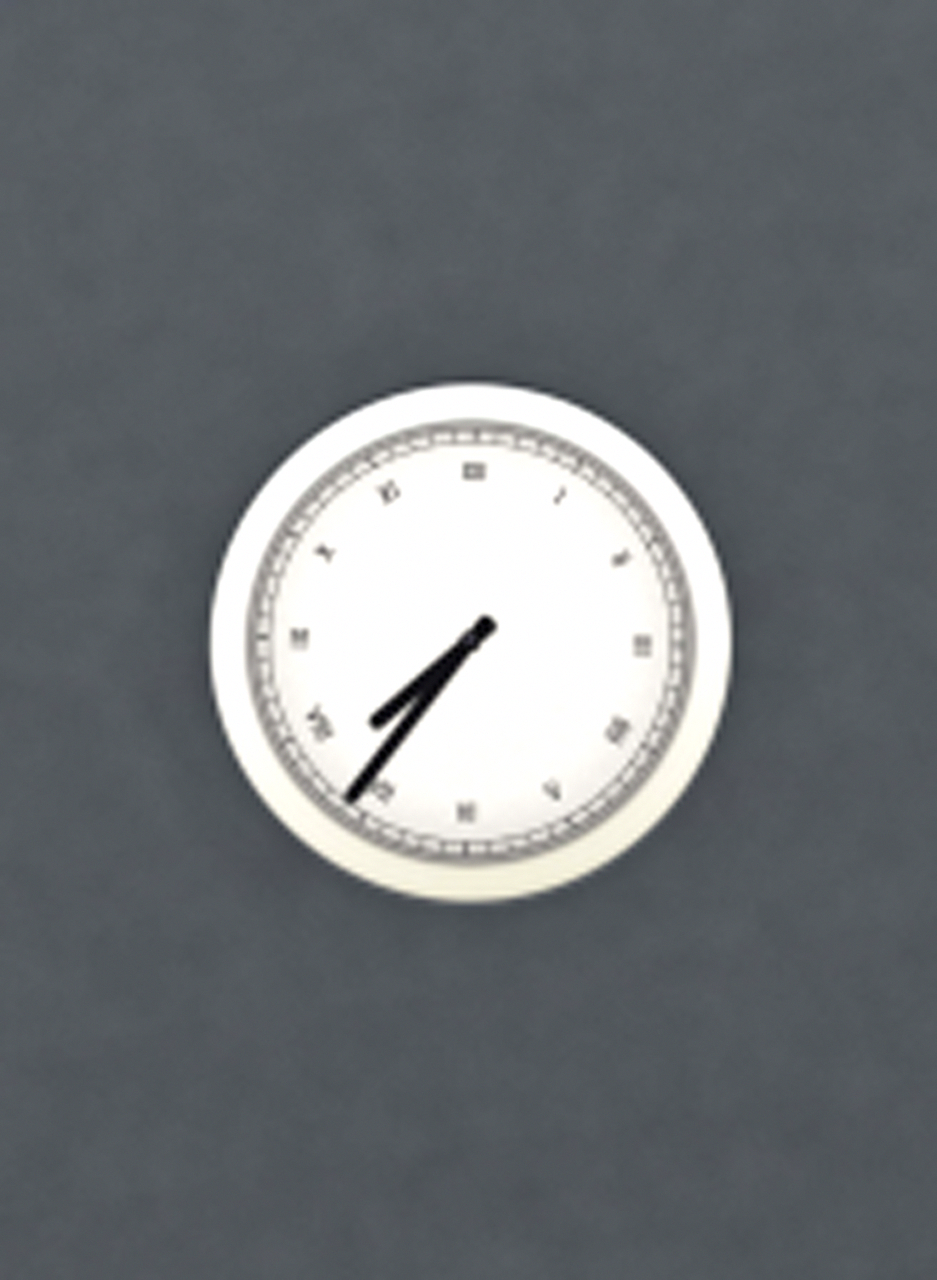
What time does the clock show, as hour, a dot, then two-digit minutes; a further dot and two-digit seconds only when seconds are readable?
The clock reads 7.36
